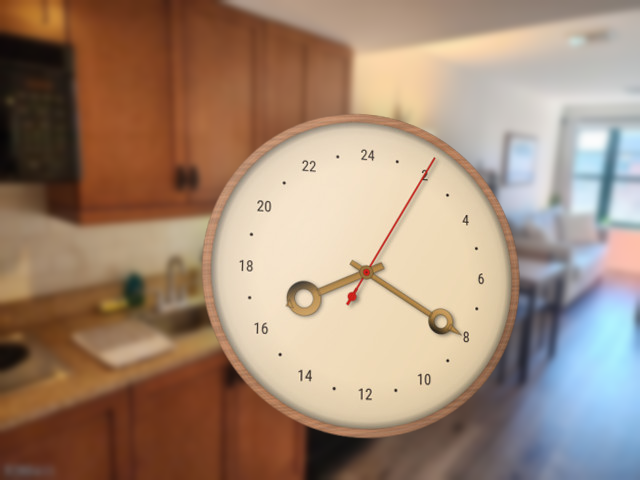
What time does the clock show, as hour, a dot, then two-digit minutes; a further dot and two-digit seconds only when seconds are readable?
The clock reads 16.20.05
